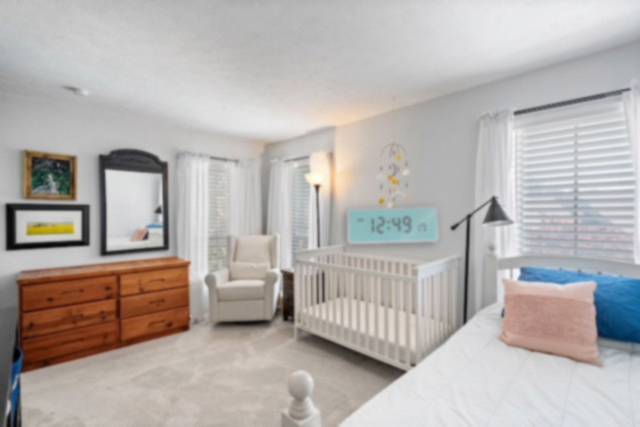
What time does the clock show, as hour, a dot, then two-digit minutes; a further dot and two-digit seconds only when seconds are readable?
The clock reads 12.49
